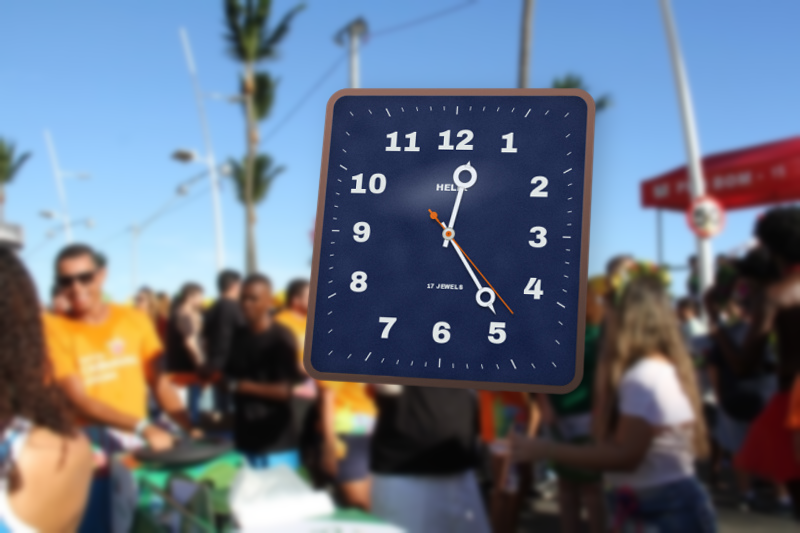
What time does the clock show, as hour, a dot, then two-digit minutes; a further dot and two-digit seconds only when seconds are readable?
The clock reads 12.24.23
